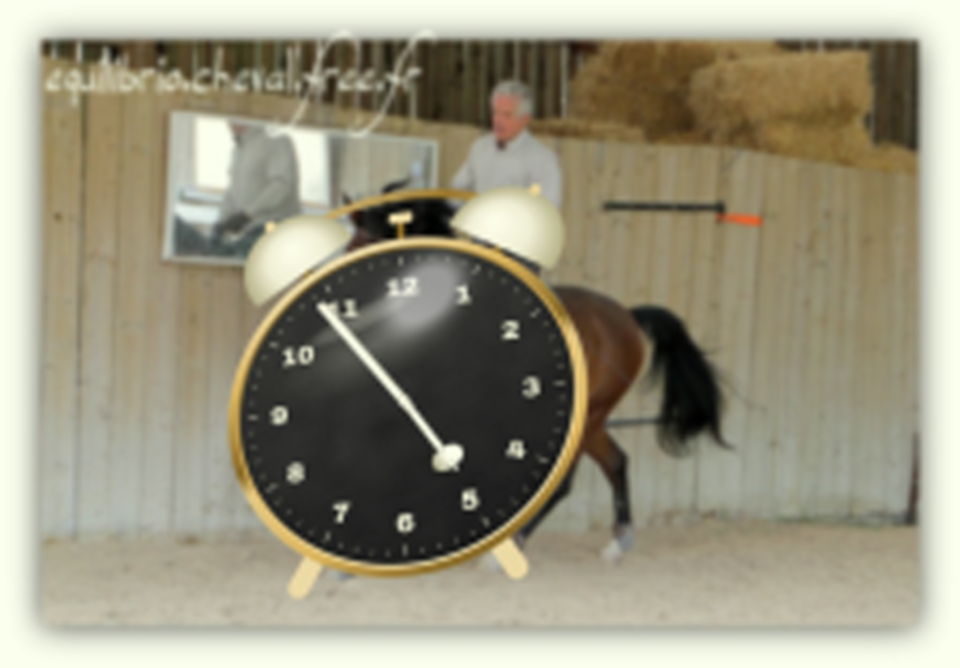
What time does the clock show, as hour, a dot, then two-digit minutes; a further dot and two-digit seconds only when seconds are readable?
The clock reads 4.54
